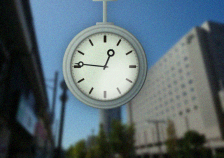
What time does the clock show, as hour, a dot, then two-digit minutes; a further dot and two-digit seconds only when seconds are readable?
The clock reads 12.46
